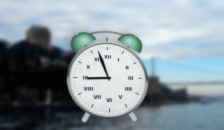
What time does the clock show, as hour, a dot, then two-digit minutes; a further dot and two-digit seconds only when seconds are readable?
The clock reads 8.57
